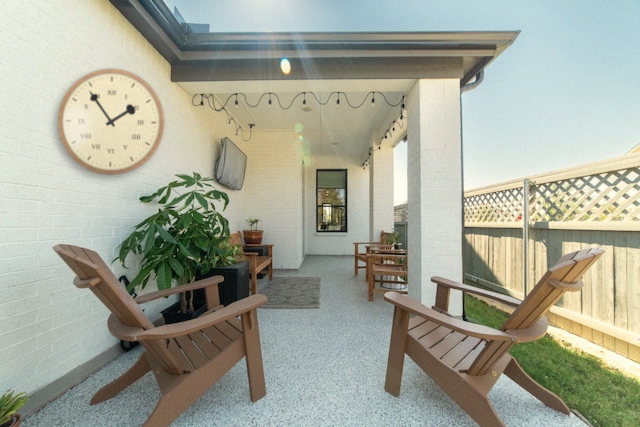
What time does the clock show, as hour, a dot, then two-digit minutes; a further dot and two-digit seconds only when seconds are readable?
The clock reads 1.54
